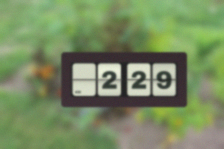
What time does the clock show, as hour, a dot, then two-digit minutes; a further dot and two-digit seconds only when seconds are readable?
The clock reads 2.29
